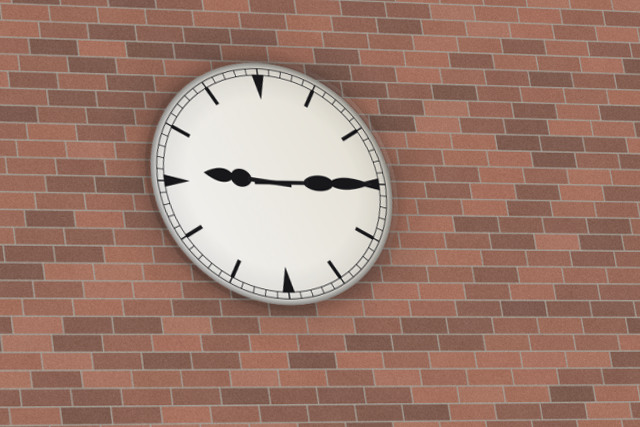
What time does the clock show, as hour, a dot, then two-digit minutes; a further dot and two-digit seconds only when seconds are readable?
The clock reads 9.15
